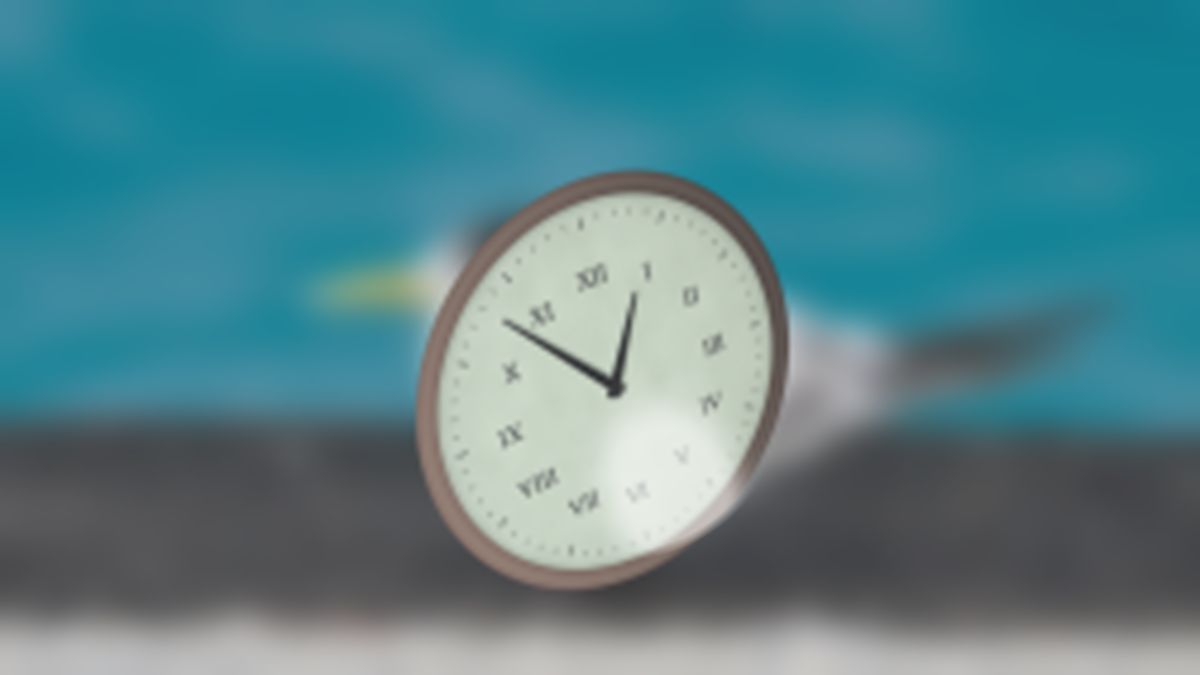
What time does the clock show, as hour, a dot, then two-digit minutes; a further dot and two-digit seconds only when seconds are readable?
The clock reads 12.53
